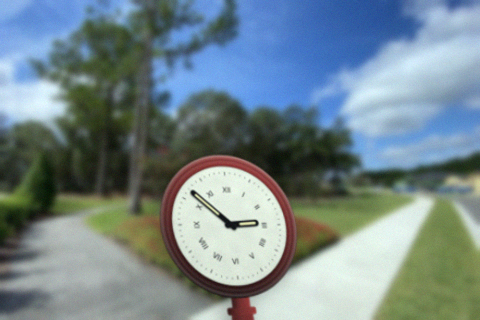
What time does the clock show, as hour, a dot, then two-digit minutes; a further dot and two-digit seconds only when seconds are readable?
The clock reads 2.52
